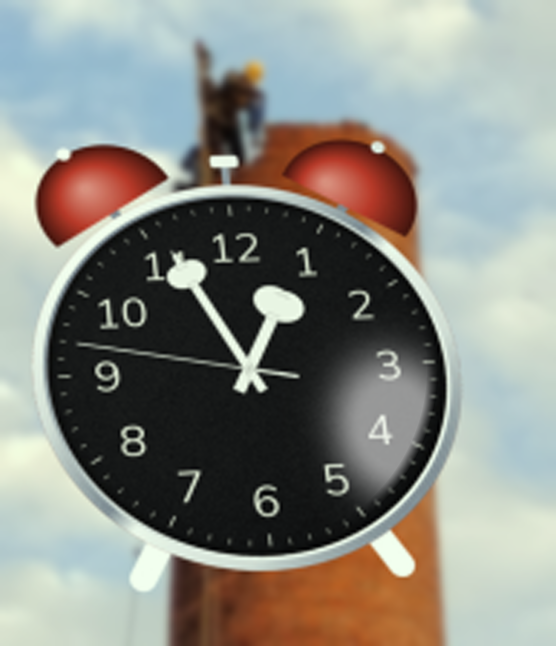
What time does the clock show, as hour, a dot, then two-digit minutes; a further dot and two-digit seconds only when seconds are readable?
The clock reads 12.55.47
